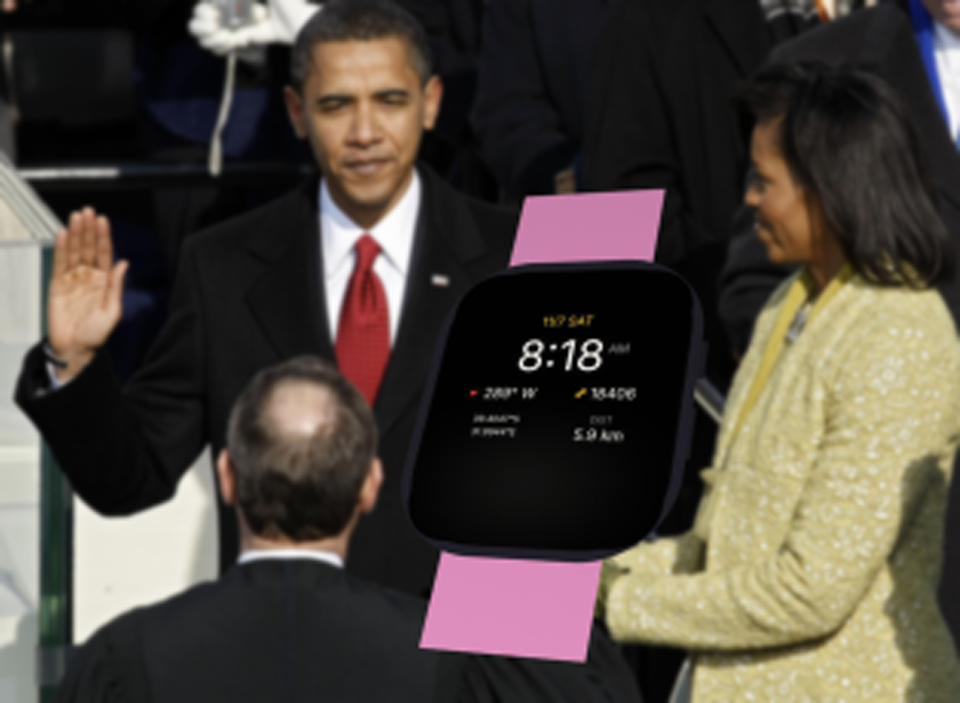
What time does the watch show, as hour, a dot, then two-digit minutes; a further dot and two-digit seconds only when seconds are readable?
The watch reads 8.18
